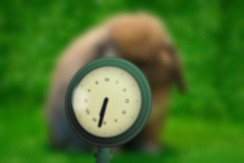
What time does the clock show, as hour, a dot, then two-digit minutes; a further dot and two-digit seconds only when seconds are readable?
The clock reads 6.32
